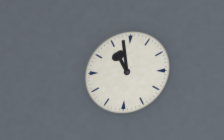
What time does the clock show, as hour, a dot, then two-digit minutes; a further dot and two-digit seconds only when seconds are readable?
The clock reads 10.58
